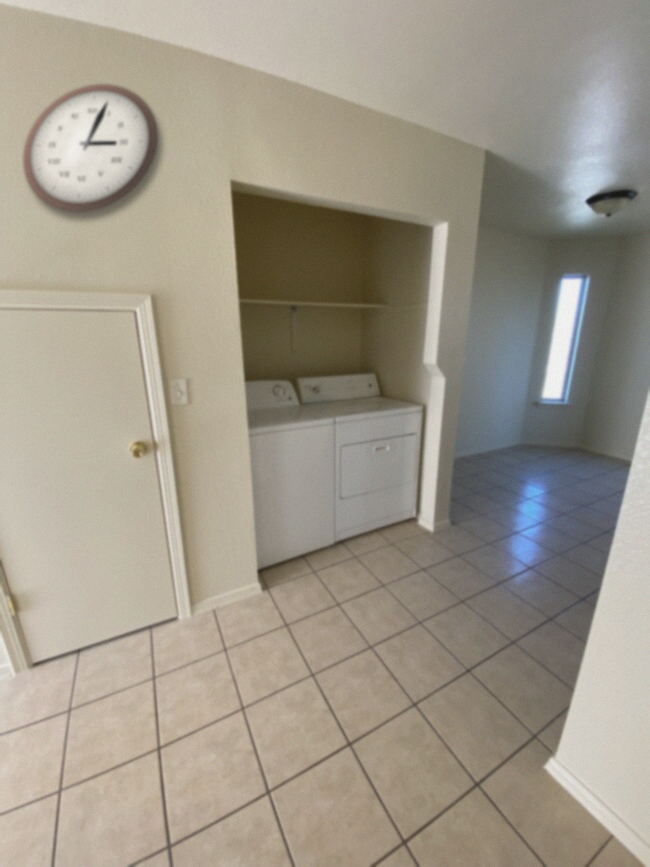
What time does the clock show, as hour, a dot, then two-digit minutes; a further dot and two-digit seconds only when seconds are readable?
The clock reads 3.03
